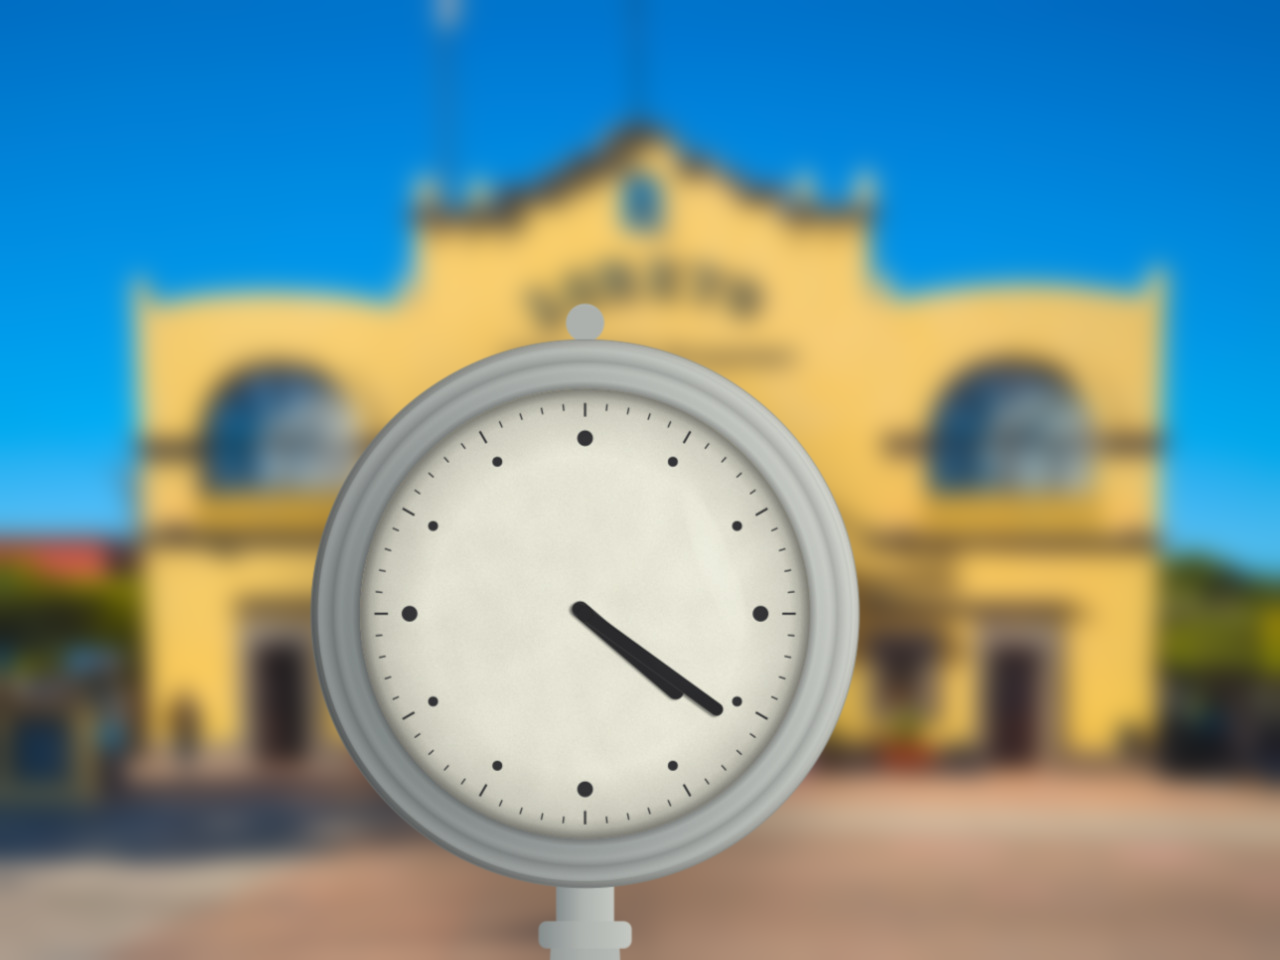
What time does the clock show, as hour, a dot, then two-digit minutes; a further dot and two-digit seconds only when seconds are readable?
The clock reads 4.21
